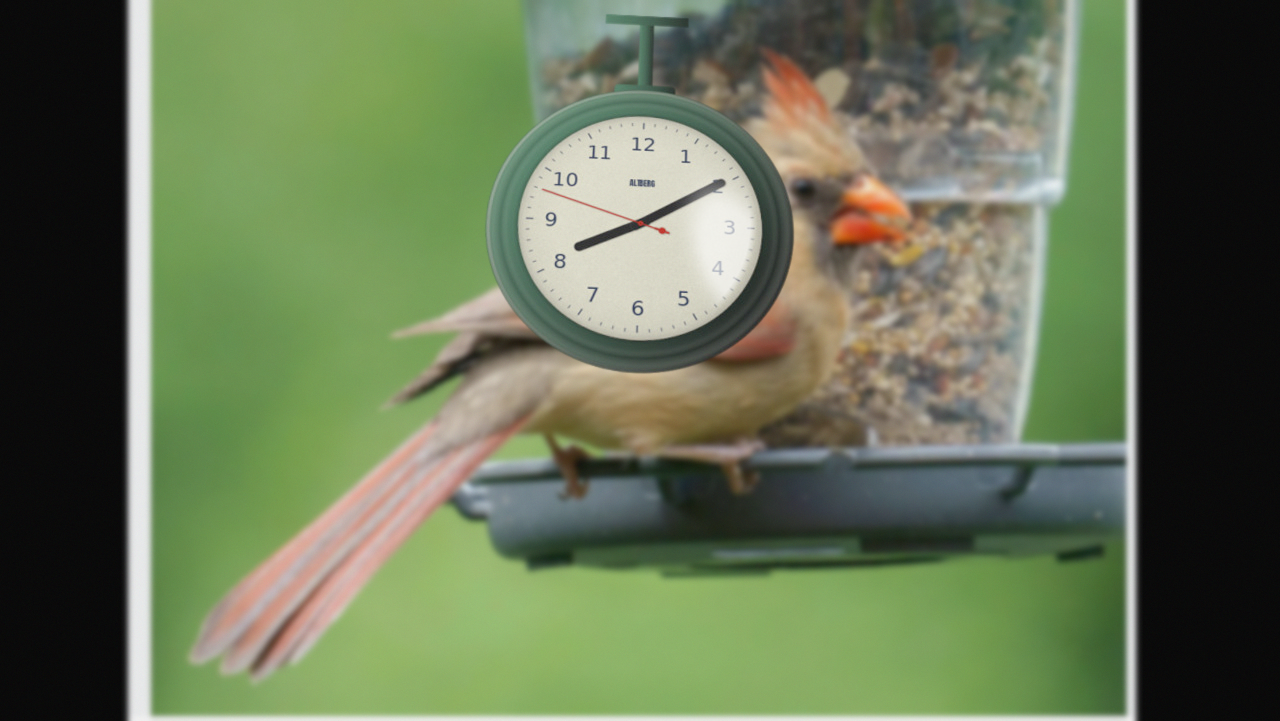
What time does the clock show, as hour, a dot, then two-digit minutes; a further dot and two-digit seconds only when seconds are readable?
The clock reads 8.09.48
